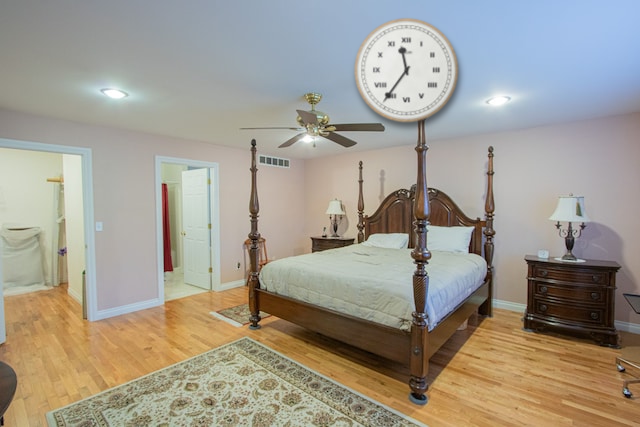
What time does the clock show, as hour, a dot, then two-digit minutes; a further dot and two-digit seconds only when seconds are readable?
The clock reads 11.36
